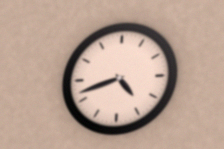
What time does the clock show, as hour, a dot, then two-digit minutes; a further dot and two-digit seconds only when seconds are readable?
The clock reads 4.42
